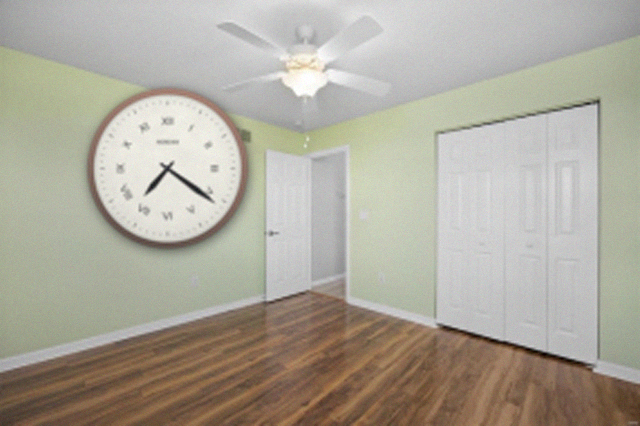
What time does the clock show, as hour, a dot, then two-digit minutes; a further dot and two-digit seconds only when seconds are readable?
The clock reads 7.21
